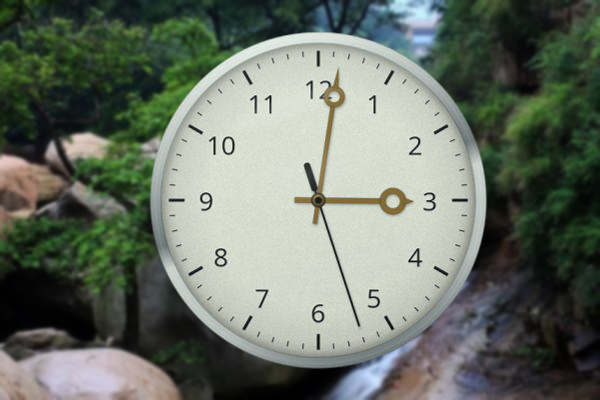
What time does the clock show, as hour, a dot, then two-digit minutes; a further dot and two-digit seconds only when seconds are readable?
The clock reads 3.01.27
